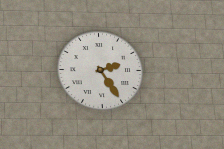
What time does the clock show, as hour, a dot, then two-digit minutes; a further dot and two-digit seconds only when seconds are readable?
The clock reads 2.25
